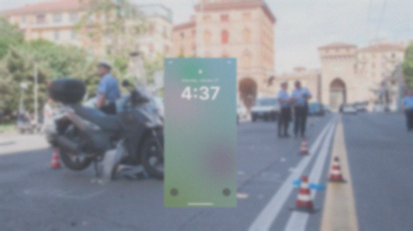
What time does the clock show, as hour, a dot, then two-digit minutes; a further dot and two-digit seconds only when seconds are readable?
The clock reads 4.37
